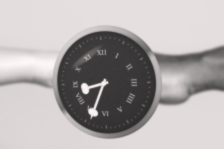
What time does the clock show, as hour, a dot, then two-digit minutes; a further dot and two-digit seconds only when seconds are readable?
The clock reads 8.34
